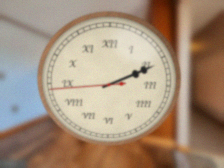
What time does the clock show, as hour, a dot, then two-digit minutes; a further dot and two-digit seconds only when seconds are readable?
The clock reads 2.10.44
